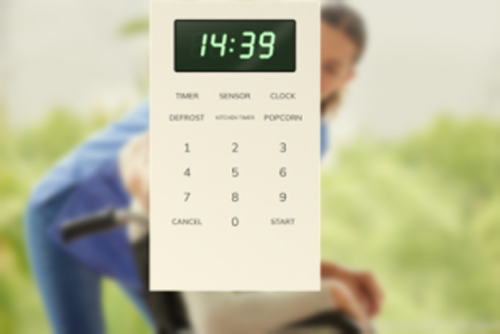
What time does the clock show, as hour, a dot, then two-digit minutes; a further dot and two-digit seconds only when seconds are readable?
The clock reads 14.39
